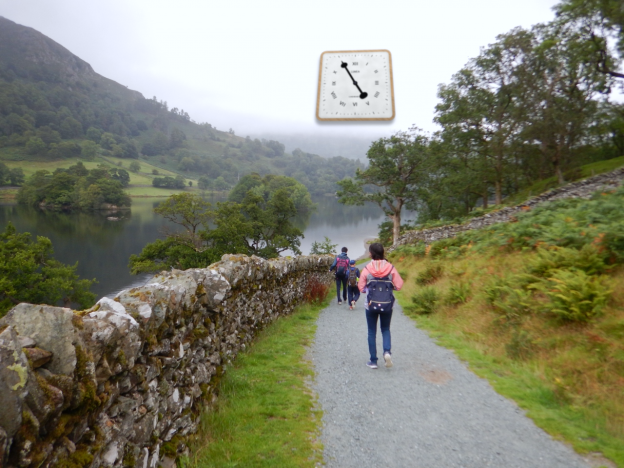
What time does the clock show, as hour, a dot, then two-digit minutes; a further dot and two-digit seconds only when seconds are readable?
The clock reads 4.55
